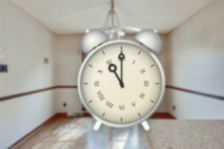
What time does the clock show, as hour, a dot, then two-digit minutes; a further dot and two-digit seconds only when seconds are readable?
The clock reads 11.00
